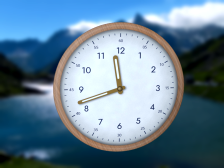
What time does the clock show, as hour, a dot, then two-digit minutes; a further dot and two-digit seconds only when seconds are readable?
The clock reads 11.42
